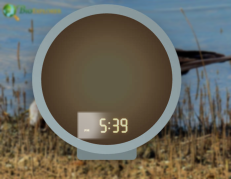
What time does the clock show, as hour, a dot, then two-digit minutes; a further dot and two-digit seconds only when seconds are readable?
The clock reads 5.39
